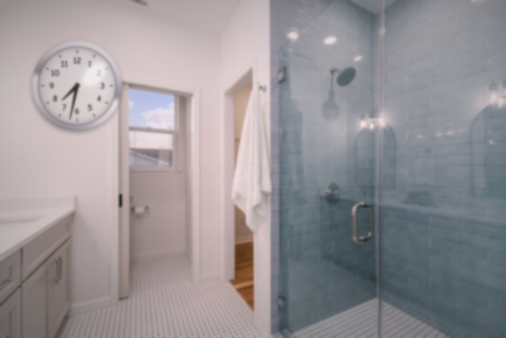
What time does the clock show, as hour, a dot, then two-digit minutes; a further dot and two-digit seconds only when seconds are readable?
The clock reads 7.32
